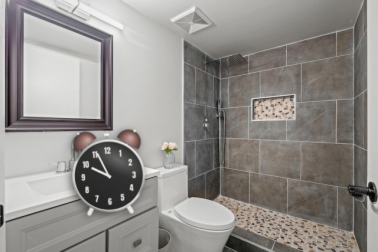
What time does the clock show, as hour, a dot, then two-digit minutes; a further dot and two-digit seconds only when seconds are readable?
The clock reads 9.56
